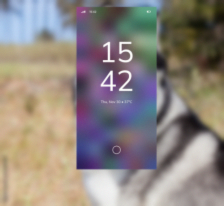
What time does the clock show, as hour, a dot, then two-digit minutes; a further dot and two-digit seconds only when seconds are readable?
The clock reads 15.42
